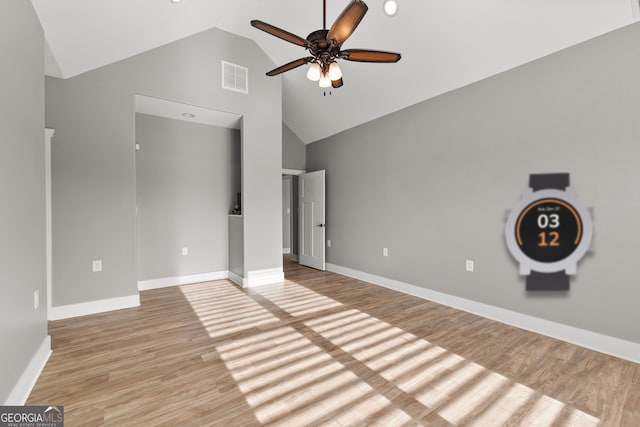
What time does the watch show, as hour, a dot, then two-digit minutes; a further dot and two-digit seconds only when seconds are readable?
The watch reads 3.12
